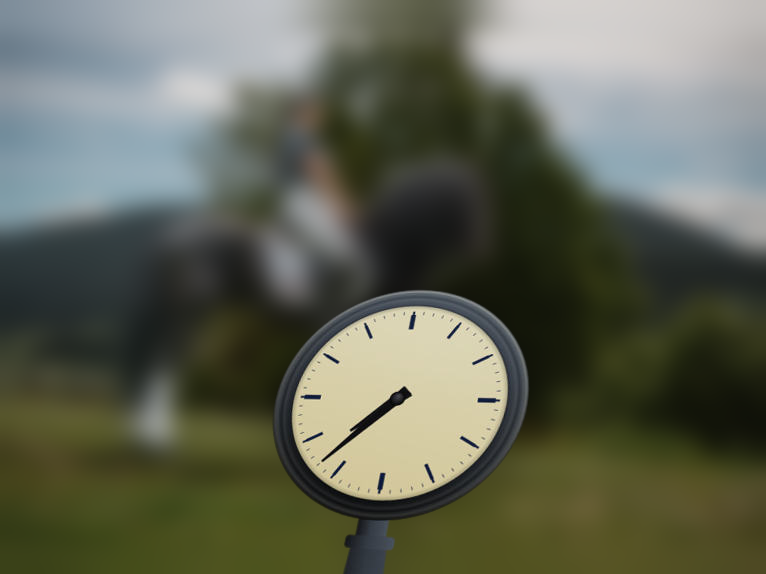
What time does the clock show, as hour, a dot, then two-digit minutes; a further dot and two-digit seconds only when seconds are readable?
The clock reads 7.37
